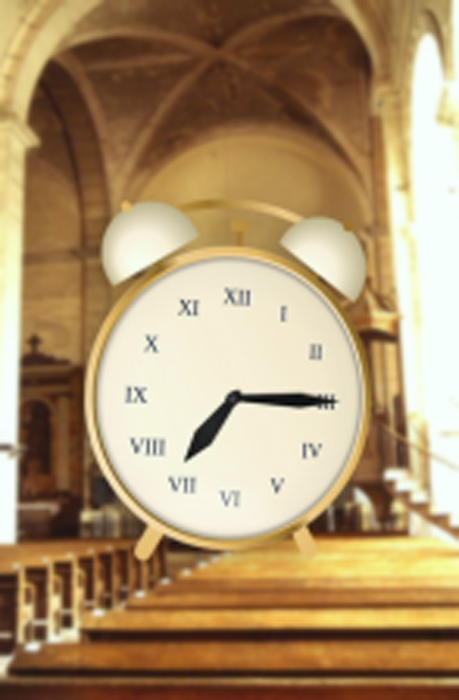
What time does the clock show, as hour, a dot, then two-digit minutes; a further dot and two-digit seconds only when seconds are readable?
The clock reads 7.15
